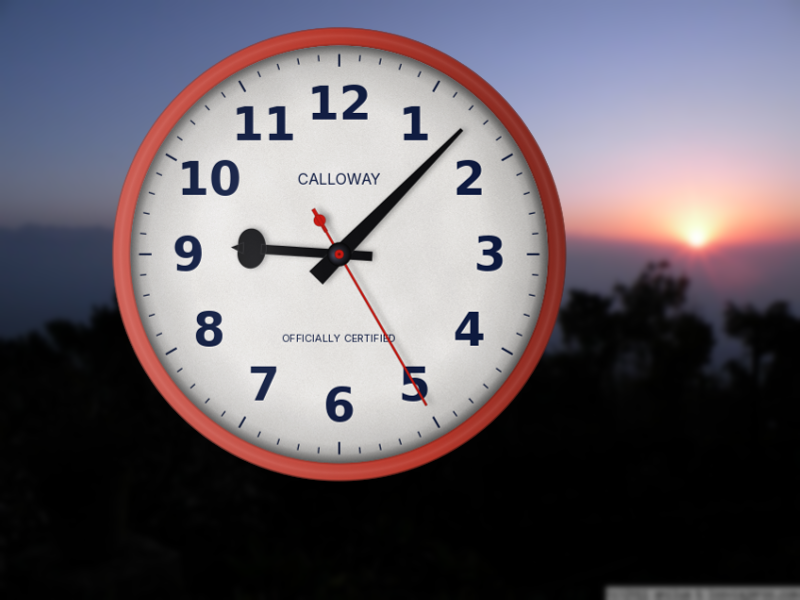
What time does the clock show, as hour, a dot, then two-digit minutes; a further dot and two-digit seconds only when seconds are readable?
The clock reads 9.07.25
